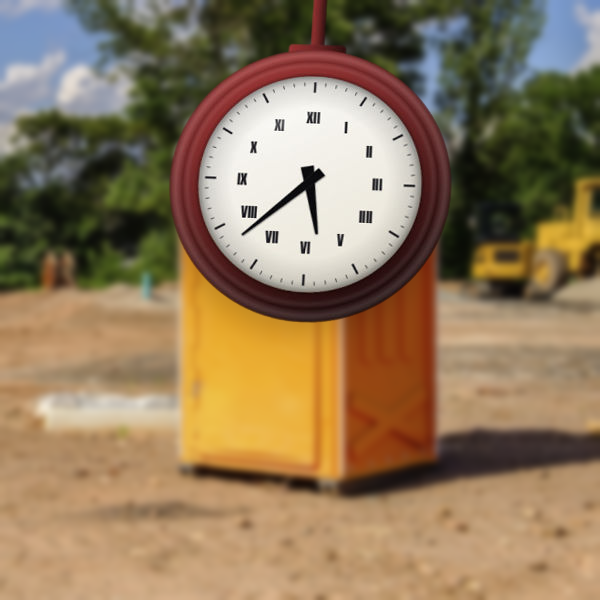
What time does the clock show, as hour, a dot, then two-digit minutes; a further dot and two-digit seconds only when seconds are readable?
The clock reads 5.38
